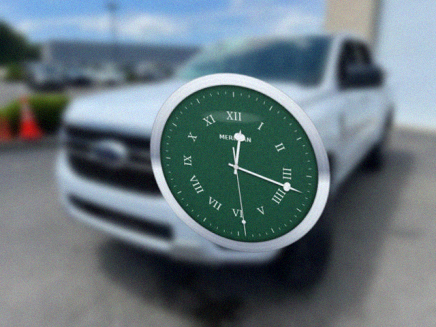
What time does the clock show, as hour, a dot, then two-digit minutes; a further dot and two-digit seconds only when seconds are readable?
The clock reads 12.17.29
